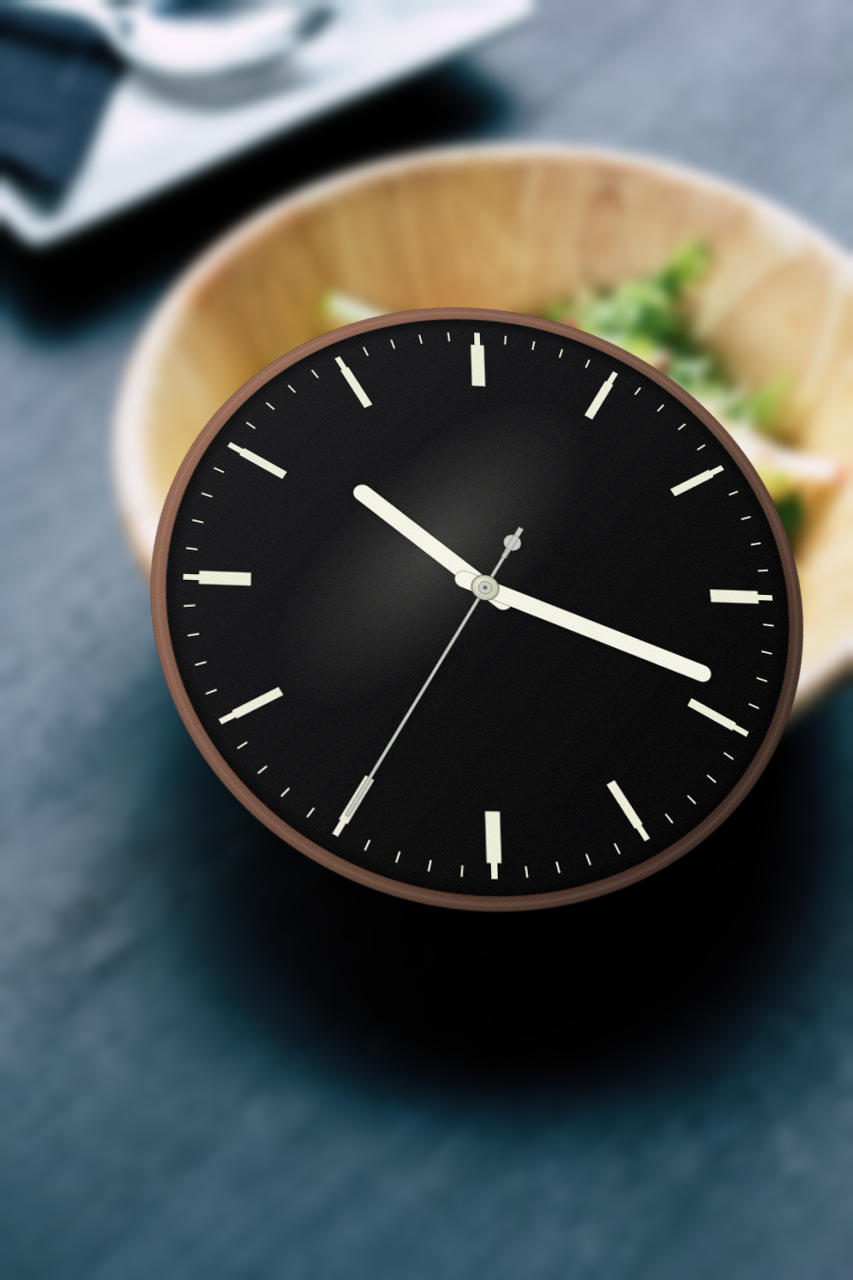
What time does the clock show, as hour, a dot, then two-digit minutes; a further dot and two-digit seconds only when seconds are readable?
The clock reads 10.18.35
